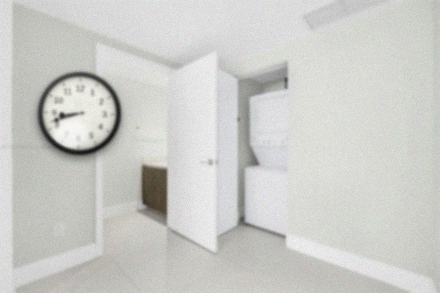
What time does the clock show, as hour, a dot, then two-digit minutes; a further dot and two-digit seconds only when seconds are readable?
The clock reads 8.42
